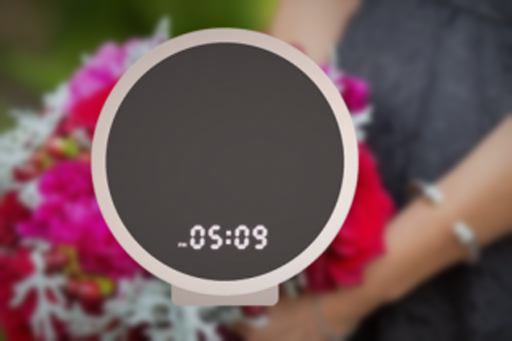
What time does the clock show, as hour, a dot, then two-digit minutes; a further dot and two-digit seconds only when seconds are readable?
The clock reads 5.09
